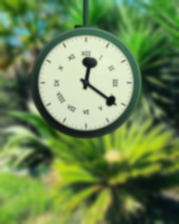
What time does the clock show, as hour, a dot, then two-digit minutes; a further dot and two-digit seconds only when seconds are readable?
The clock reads 12.21
